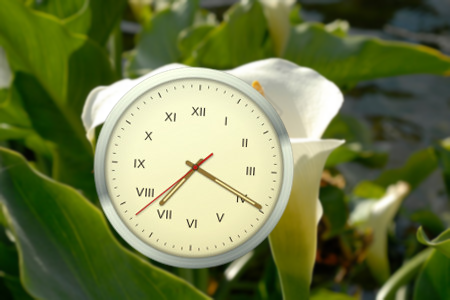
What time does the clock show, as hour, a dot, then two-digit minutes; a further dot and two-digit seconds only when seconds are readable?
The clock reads 7.19.38
